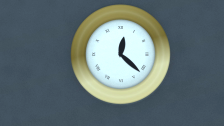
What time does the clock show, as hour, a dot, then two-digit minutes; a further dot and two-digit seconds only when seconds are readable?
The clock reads 12.22
